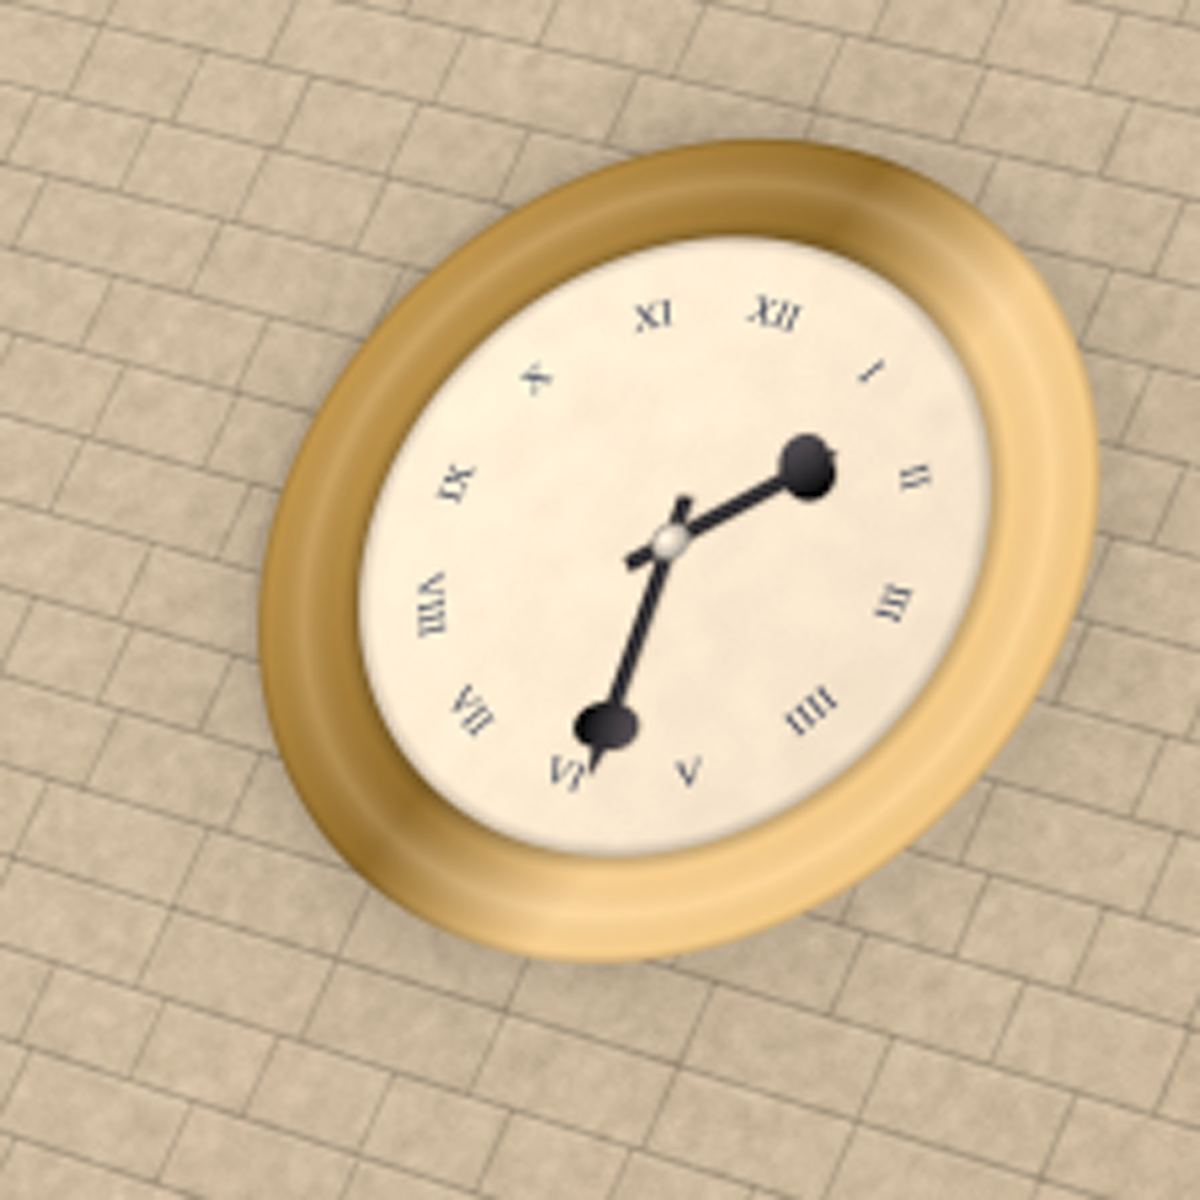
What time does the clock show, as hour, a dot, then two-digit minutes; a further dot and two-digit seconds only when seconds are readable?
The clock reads 1.29
